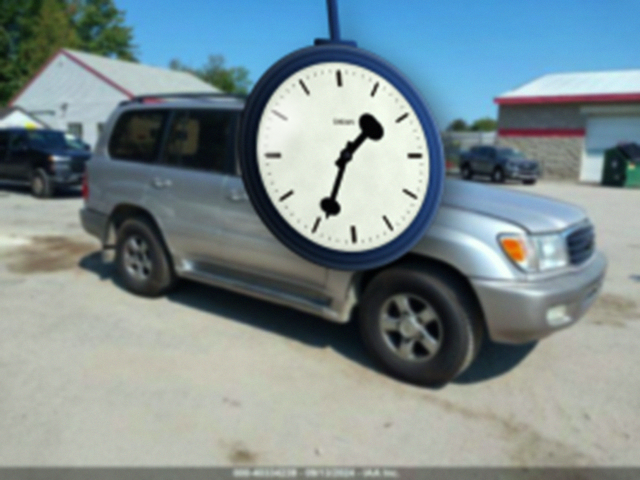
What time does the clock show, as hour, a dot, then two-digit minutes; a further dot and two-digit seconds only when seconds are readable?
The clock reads 1.34
